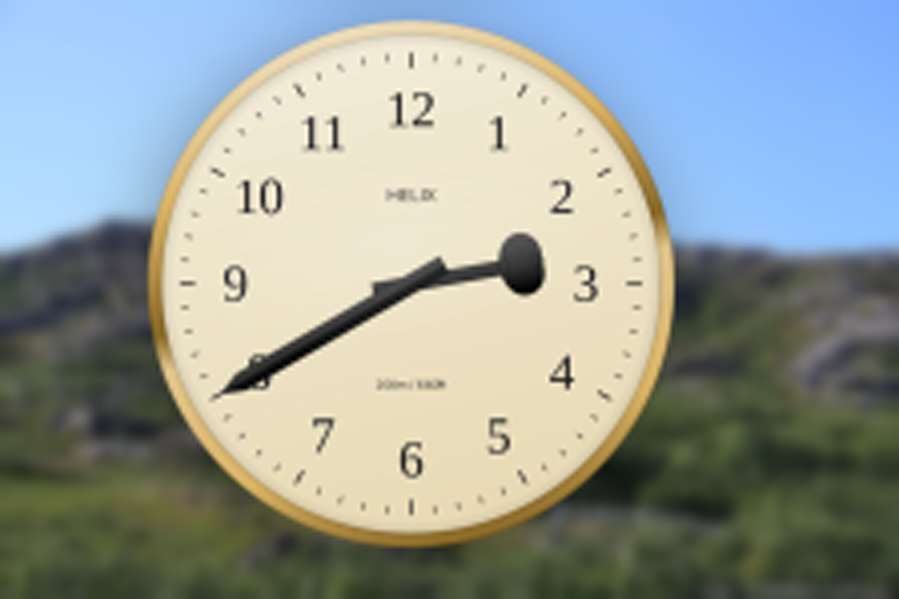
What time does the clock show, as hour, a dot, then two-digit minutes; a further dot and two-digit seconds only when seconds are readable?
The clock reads 2.40
